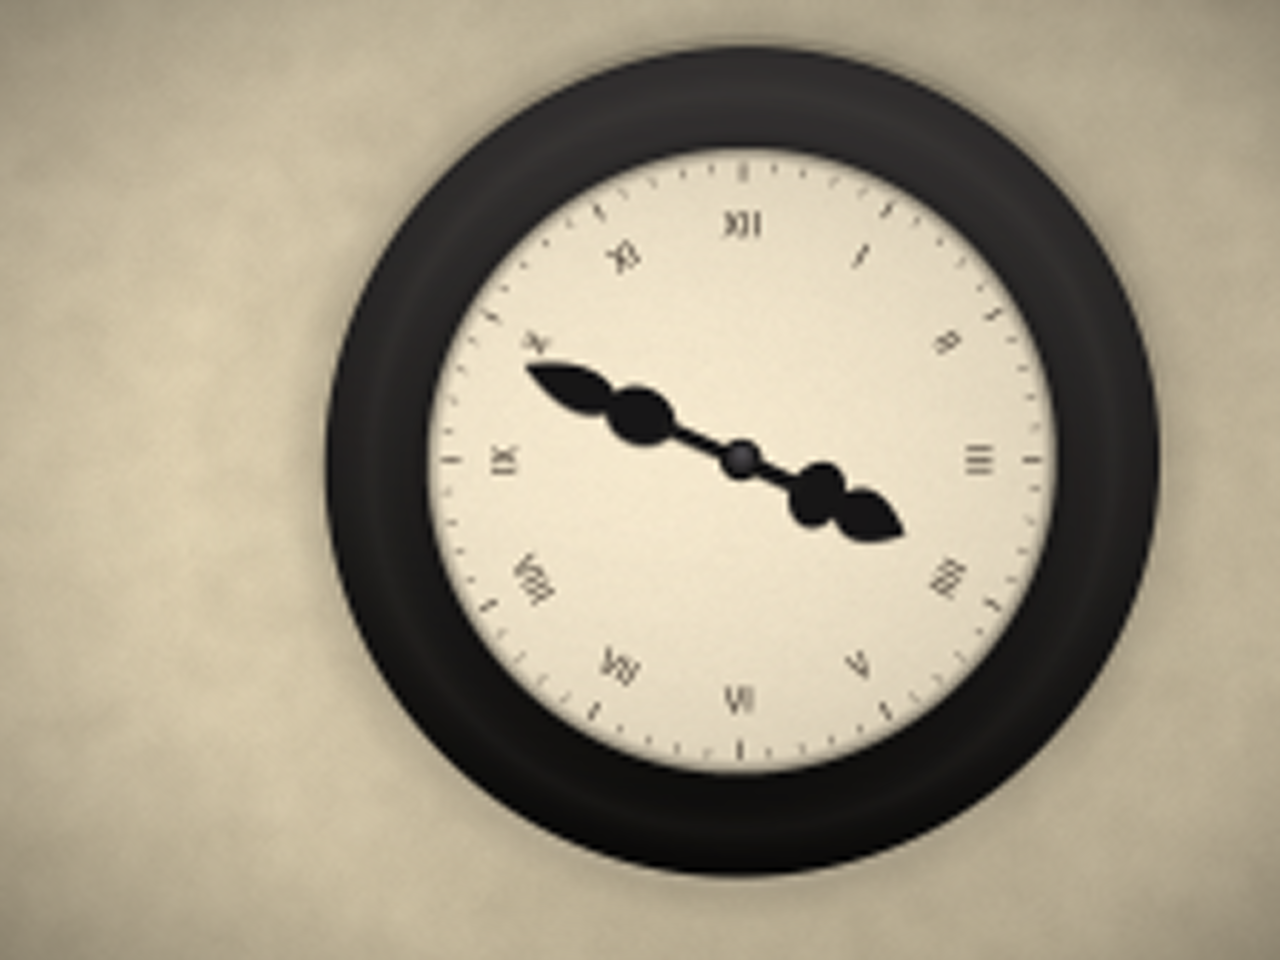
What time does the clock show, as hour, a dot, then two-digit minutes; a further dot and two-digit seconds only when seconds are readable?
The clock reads 3.49
